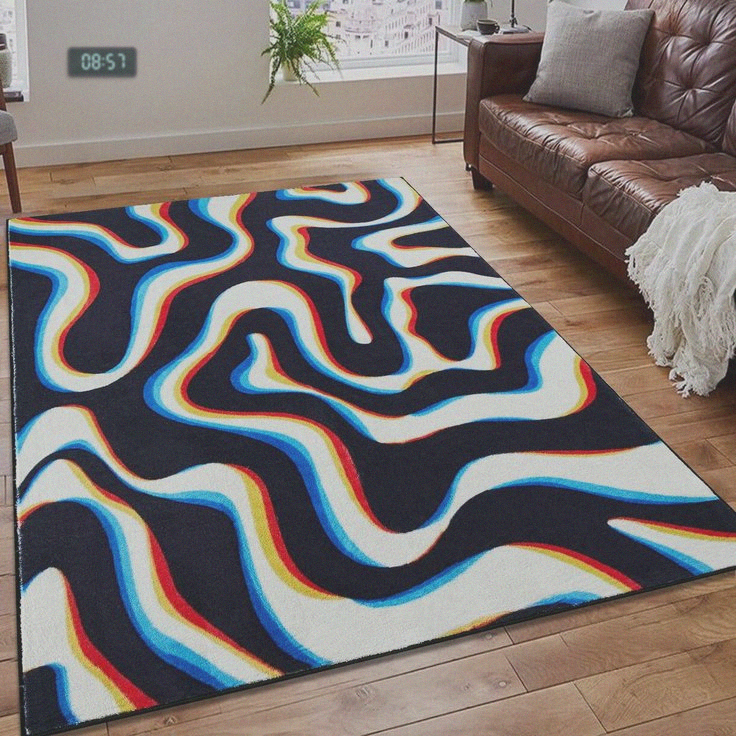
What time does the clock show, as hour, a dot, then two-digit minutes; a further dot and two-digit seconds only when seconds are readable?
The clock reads 8.57
